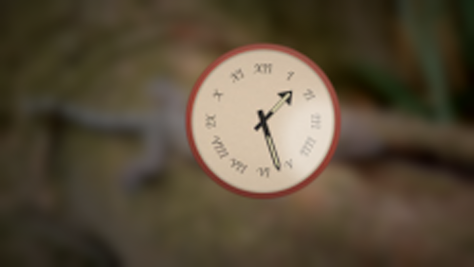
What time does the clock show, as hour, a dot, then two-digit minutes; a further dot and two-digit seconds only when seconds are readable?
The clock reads 1.27
